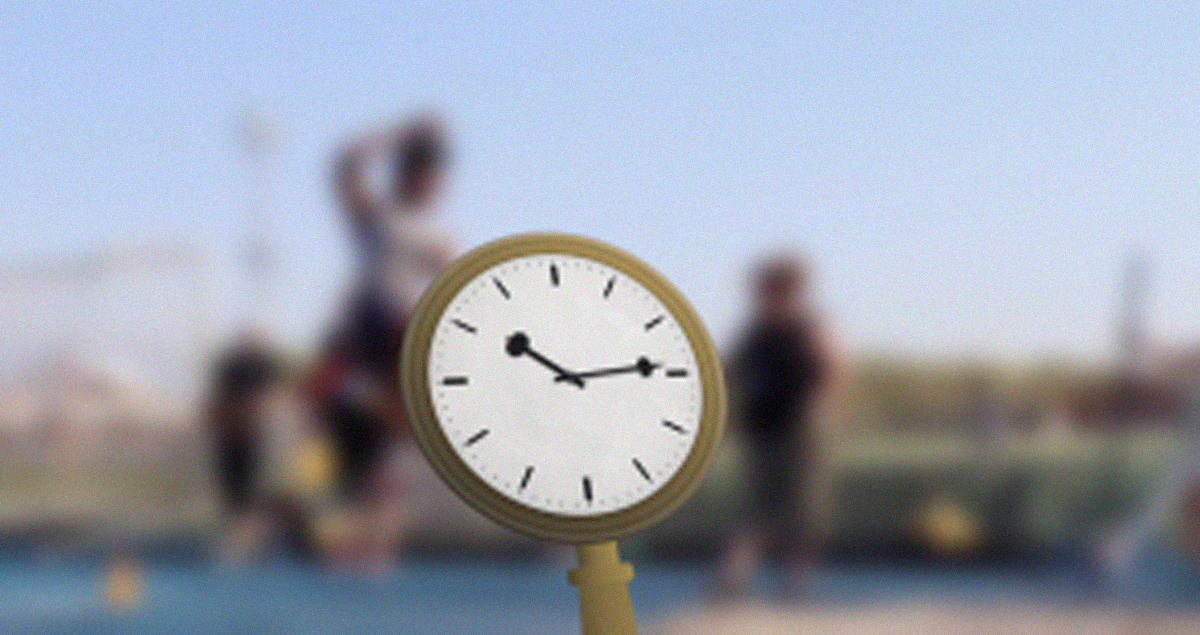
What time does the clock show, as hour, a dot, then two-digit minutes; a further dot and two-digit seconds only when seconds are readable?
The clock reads 10.14
